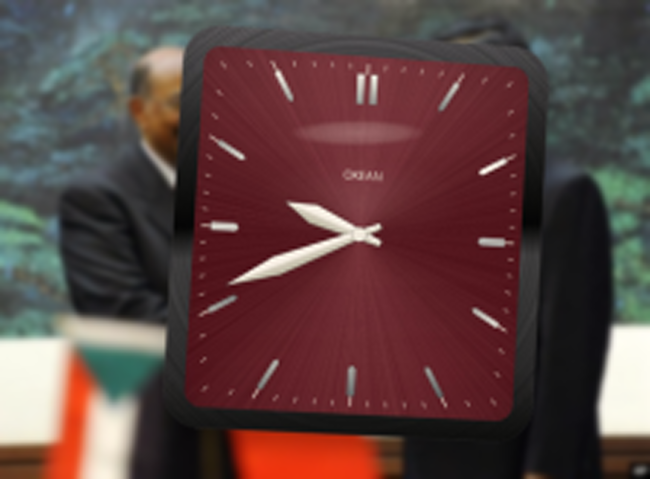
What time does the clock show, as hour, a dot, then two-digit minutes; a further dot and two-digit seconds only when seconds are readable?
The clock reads 9.41
